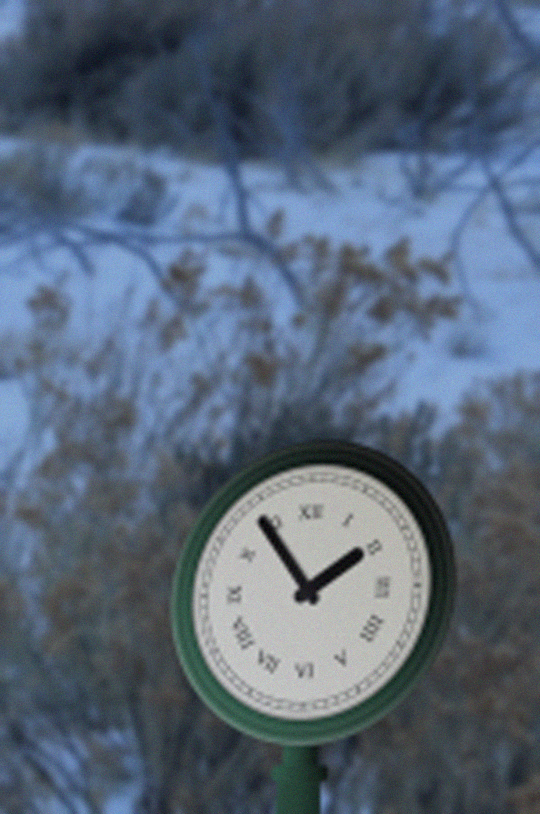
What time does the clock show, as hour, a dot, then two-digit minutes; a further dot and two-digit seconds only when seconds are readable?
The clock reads 1.54
